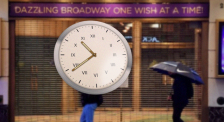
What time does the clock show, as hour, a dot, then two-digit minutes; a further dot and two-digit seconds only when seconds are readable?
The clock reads 10.39
